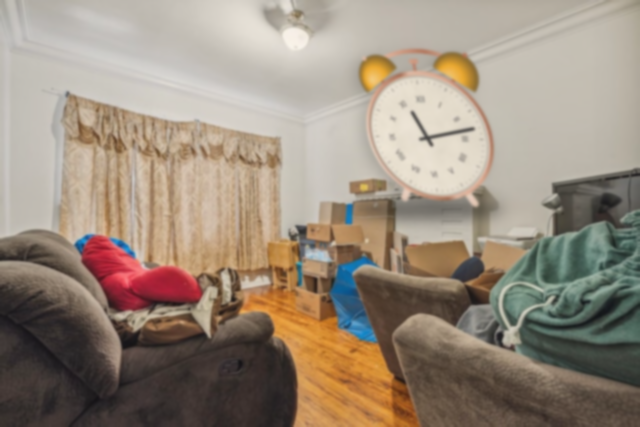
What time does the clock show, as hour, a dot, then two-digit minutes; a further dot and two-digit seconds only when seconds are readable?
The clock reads 11.13
